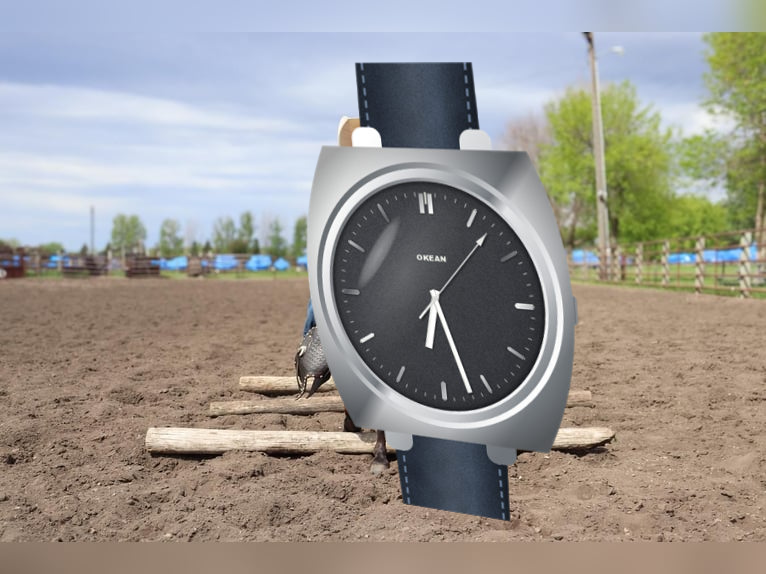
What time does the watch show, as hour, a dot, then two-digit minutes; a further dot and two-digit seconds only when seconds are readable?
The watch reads 6.27.07
